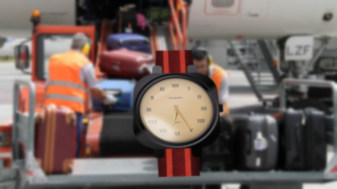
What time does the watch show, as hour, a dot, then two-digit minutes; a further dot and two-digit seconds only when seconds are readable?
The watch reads 6.25
